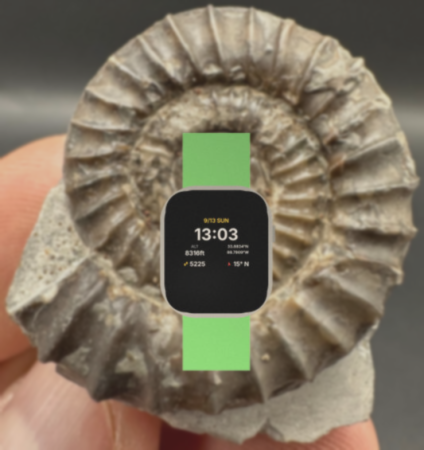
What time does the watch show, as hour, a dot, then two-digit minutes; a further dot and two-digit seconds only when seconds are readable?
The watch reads 13.03
